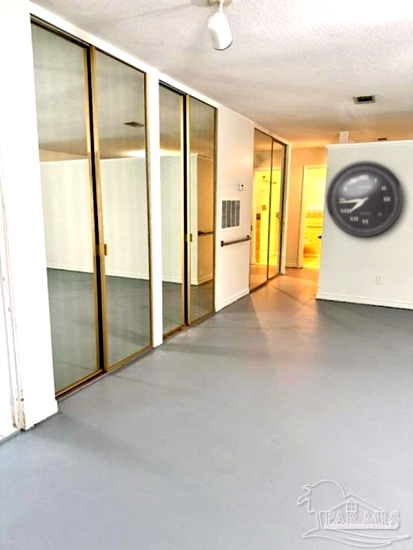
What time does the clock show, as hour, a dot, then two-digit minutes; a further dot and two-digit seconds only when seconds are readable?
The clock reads 7.44
